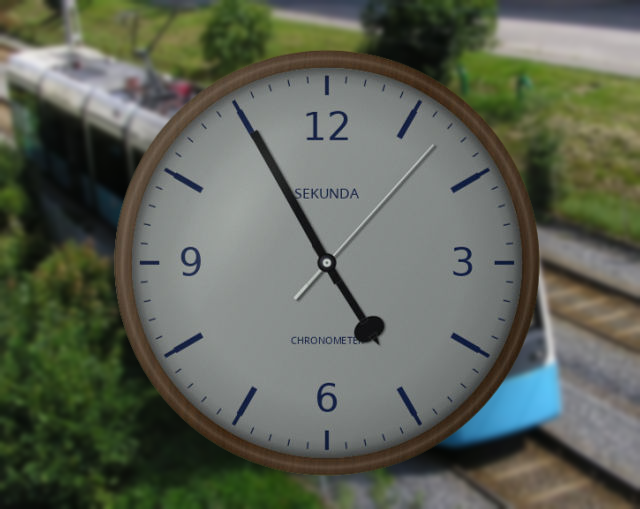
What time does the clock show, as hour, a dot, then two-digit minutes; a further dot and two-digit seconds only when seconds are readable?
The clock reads 4.55.07
